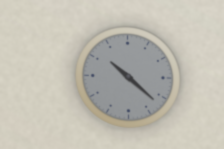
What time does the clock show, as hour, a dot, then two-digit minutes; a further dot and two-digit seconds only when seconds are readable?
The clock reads 10.22
